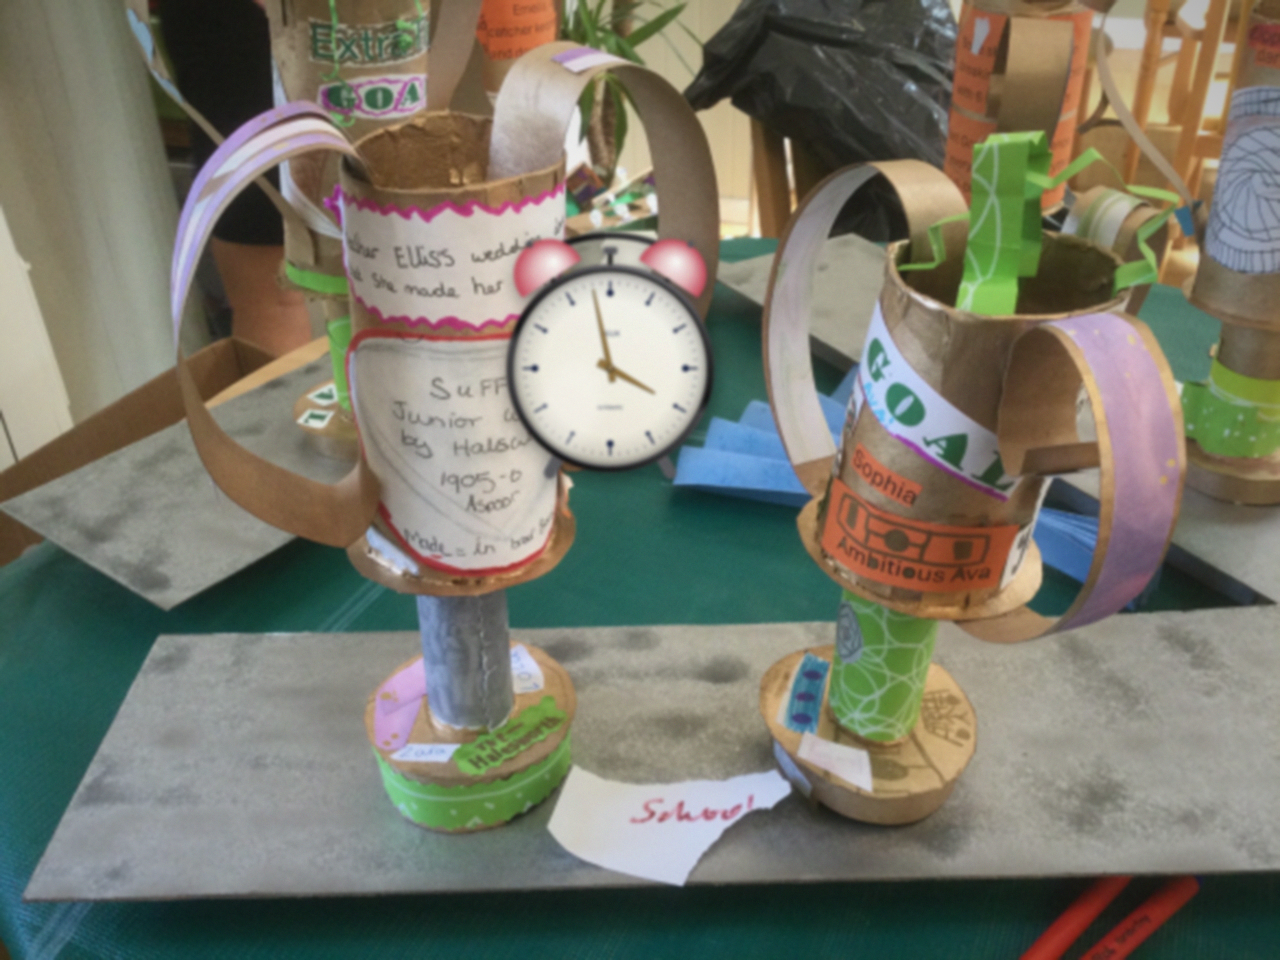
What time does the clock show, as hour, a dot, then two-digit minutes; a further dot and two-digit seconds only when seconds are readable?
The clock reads 3.58
